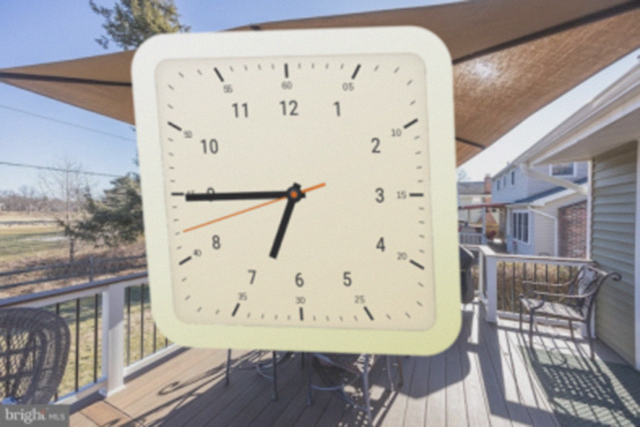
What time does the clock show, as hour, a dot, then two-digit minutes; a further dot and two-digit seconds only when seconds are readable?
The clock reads 6.44.42
